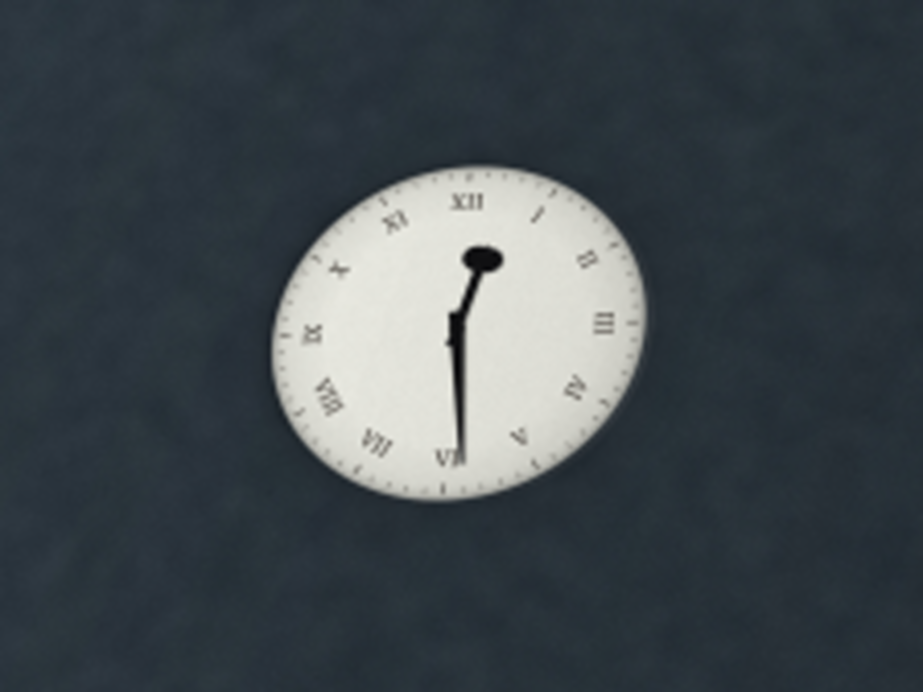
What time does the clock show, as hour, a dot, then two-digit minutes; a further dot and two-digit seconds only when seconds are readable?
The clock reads 12.29
